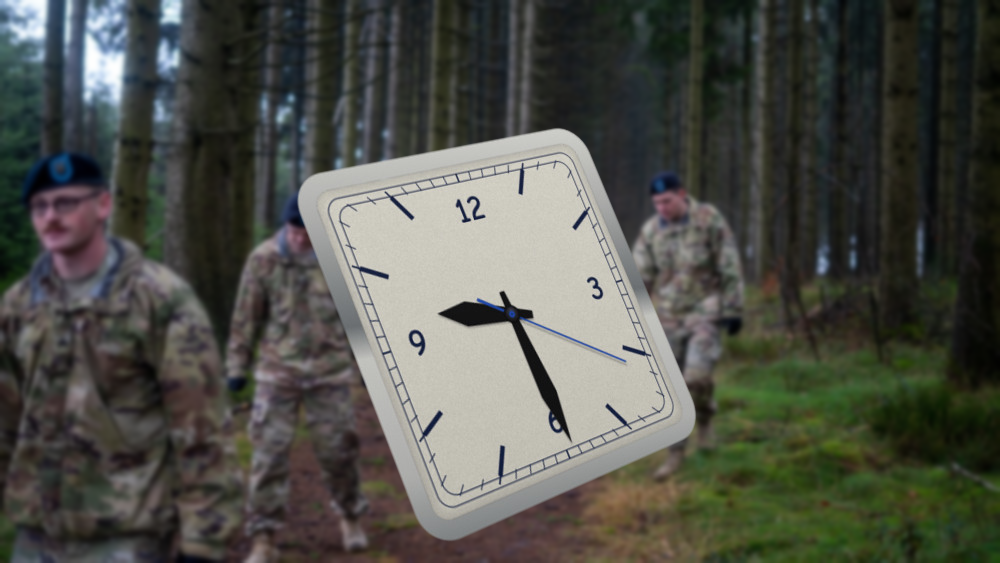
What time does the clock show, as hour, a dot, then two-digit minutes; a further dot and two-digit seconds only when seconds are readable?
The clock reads 9.29.21
